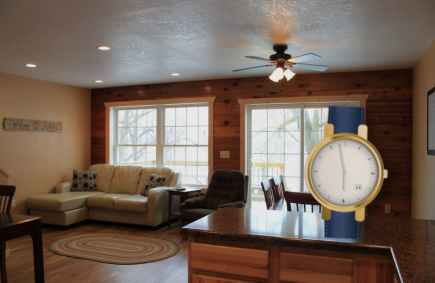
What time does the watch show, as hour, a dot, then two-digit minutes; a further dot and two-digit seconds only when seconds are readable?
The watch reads 5.58
